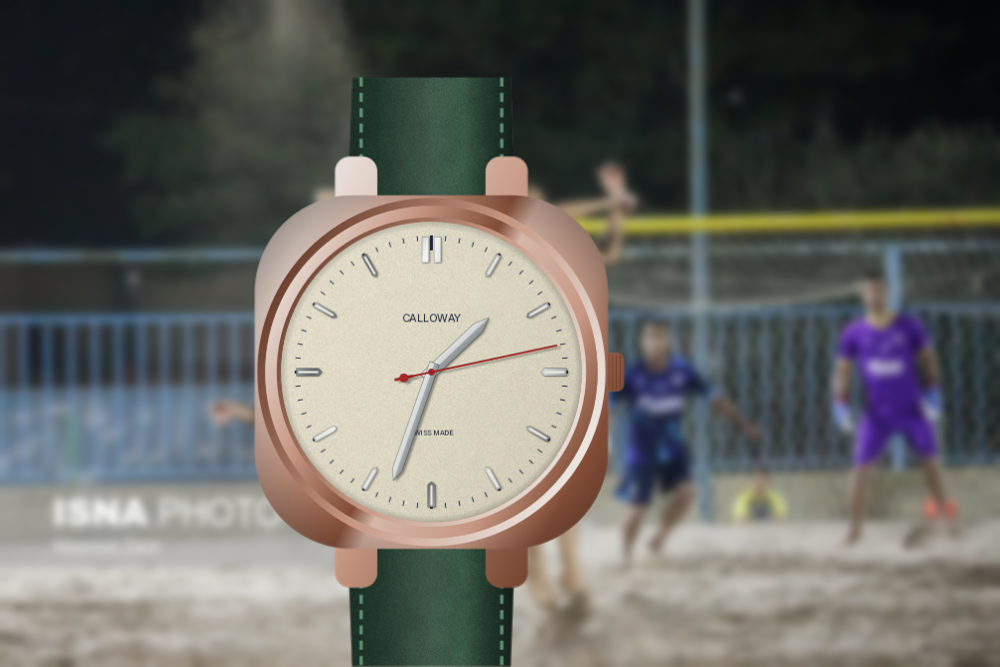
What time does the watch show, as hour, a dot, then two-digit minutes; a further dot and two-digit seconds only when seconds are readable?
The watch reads 1.33.13
